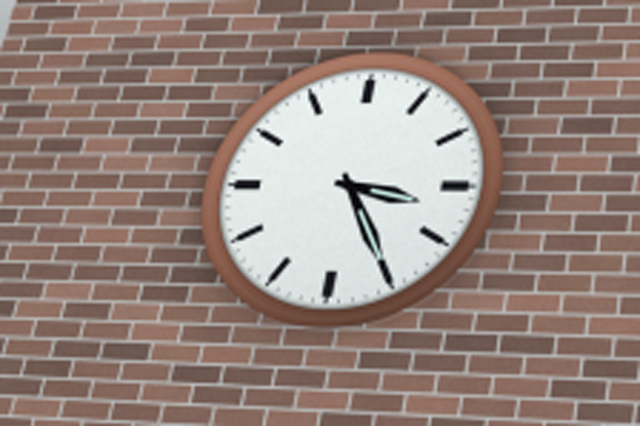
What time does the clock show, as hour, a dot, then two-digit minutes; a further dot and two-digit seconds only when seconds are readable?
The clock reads 3.25
